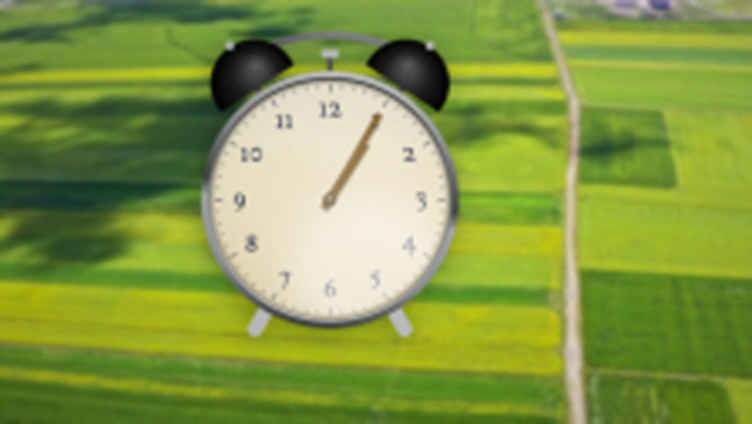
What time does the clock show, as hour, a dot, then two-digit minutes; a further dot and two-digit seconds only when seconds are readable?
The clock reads 1.05
